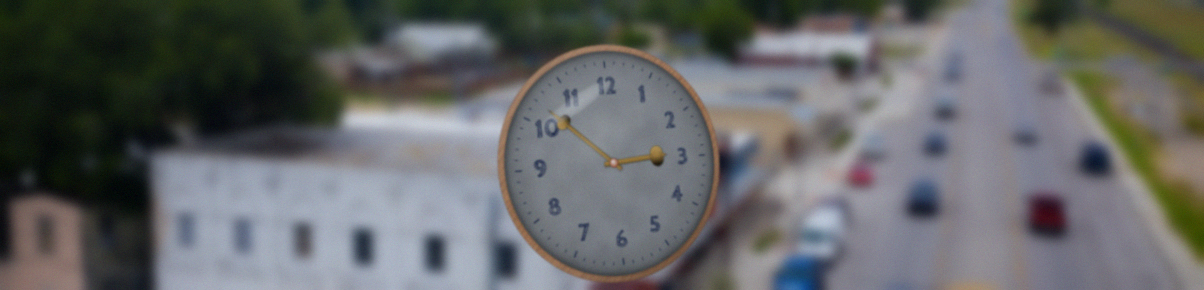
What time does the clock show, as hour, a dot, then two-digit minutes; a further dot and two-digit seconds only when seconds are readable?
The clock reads 2.52
